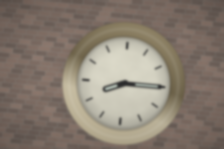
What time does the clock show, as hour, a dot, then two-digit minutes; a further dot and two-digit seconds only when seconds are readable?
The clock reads 8.15
